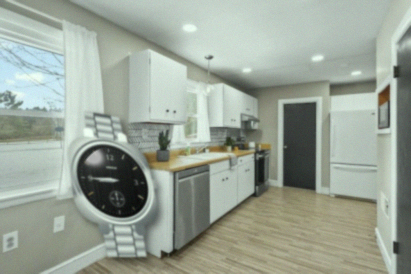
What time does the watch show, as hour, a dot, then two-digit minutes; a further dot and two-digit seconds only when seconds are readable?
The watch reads 8.45
